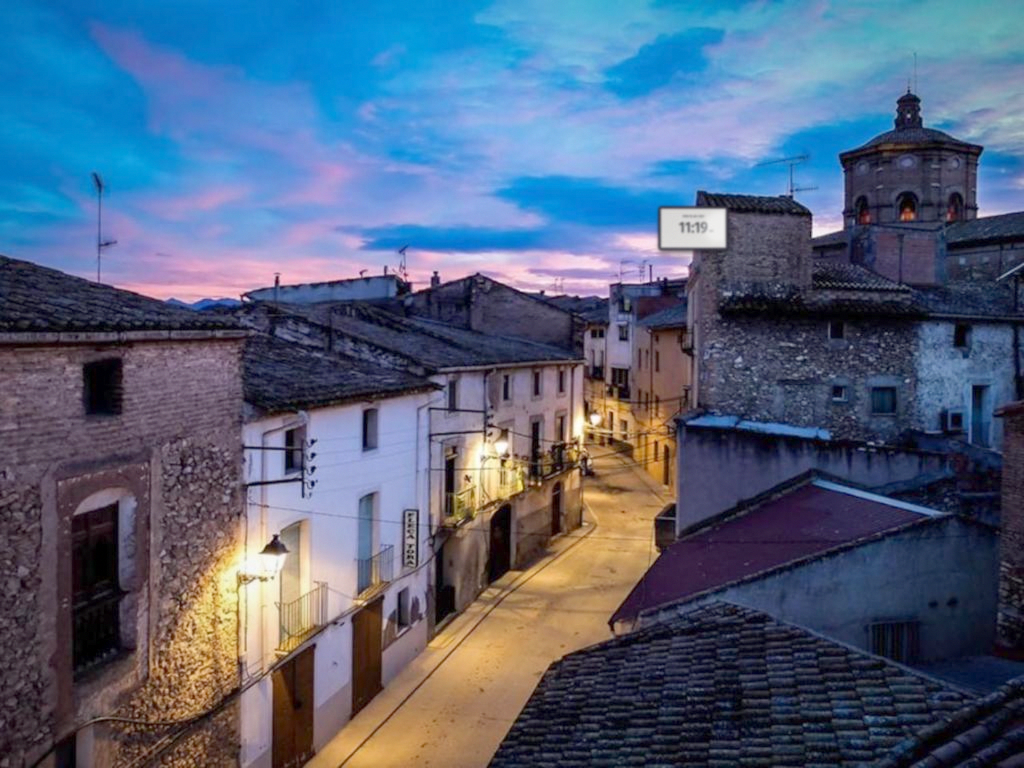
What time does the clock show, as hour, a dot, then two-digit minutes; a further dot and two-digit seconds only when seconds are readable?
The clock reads 11.19
